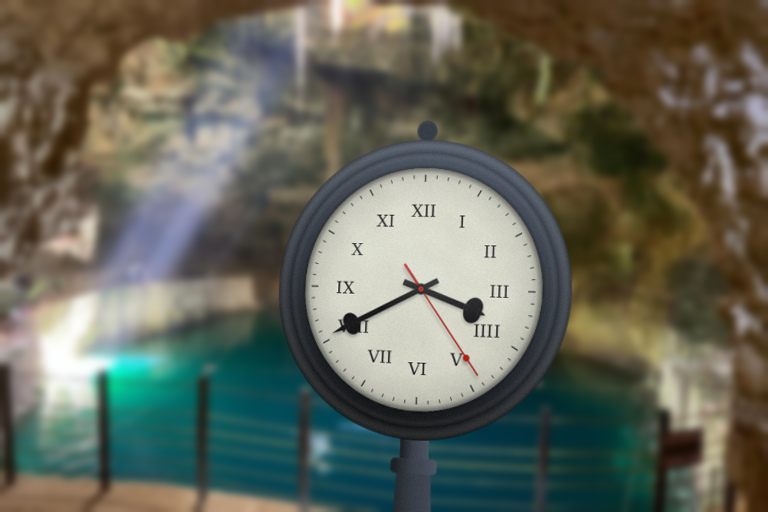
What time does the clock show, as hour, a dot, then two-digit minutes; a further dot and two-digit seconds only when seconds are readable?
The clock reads 3.40.24
